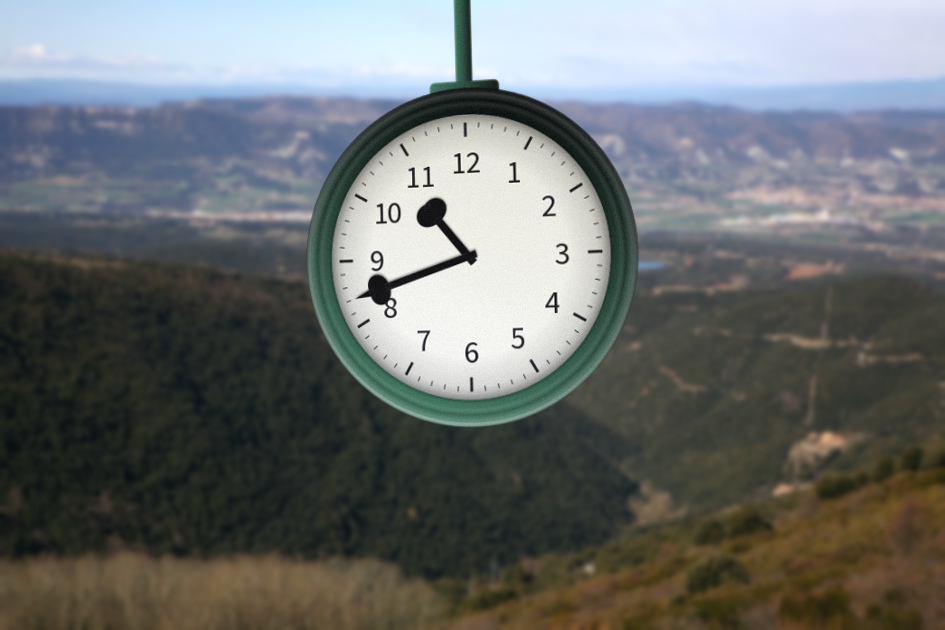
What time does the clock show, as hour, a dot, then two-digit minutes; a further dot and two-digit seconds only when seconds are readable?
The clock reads 10.42
